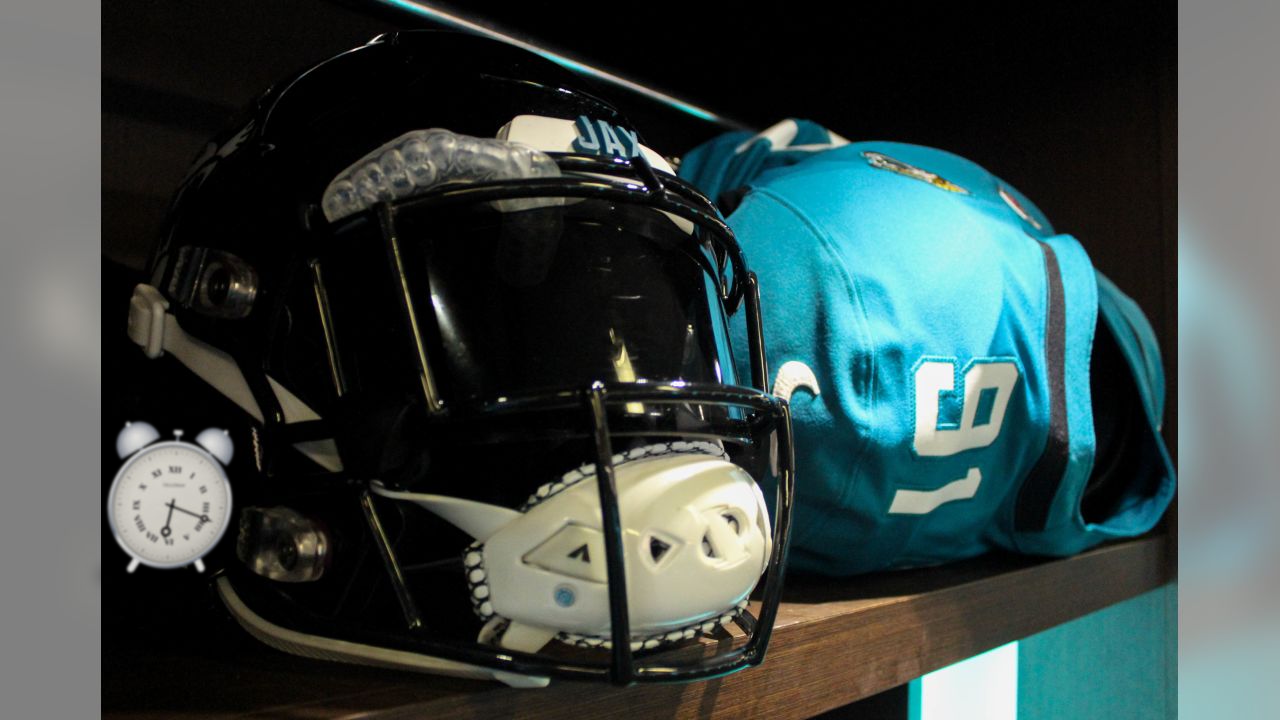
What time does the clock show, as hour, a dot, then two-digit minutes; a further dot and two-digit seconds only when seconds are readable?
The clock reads 6.18
